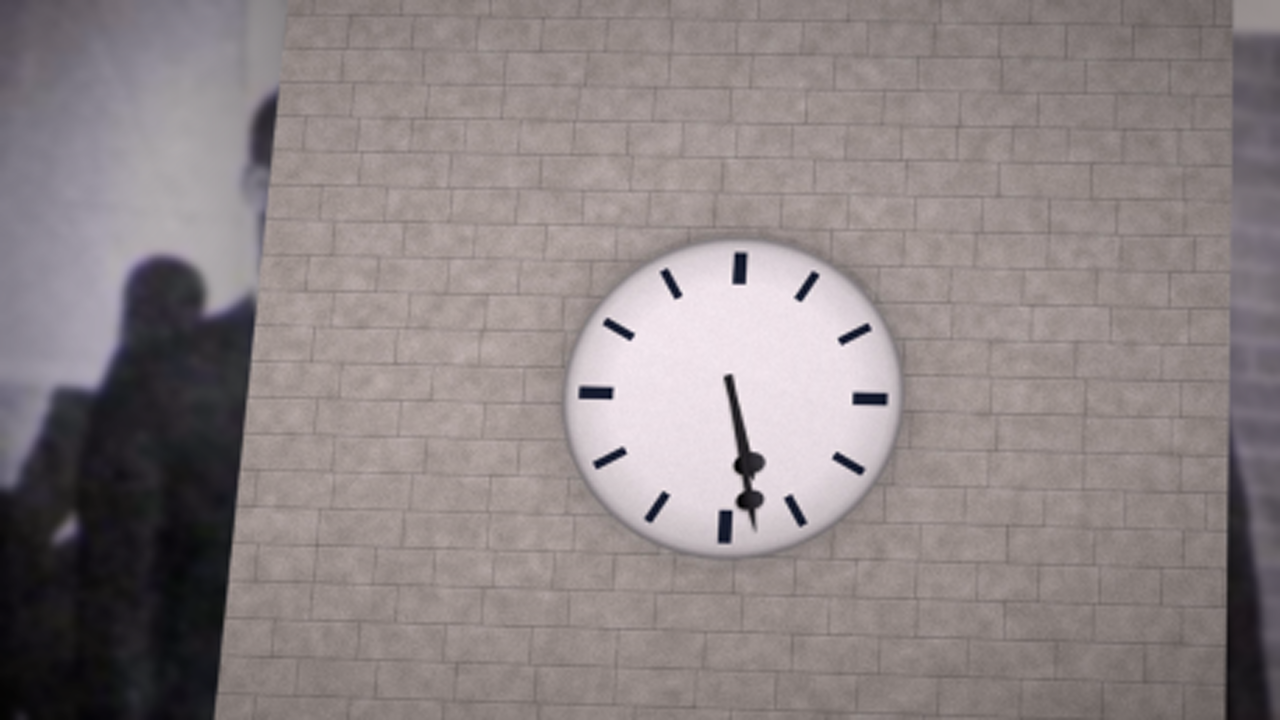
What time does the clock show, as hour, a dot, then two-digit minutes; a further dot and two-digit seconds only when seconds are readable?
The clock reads 5.28
